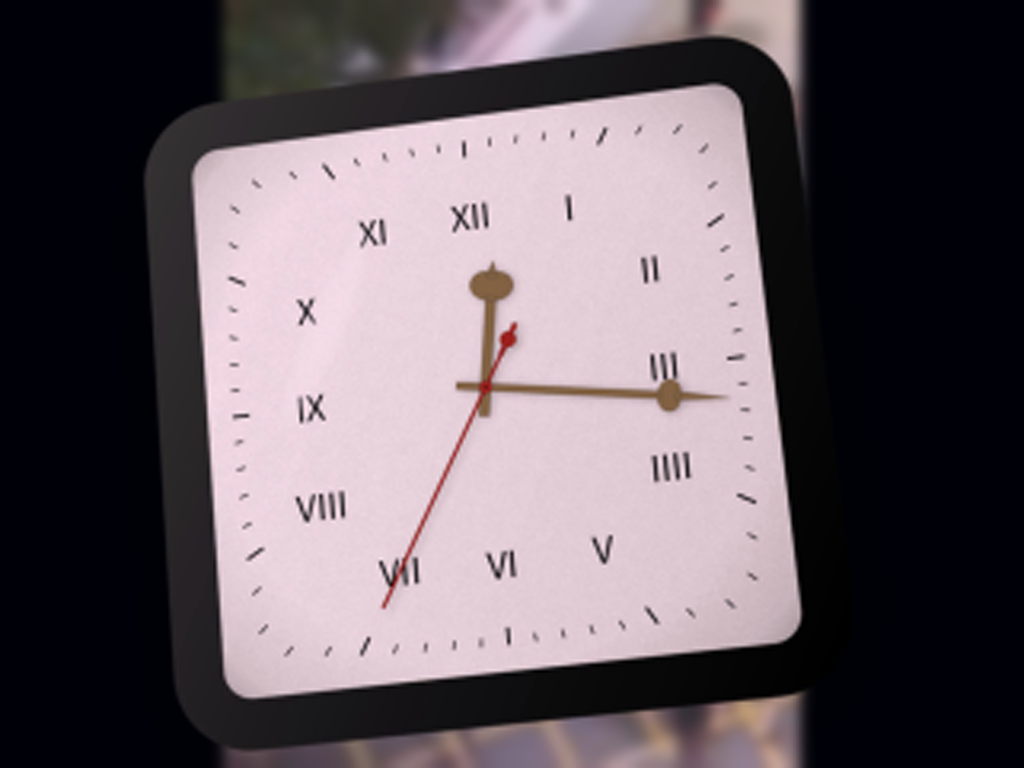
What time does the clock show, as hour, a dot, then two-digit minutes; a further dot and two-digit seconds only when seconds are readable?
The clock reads 12.16.35
